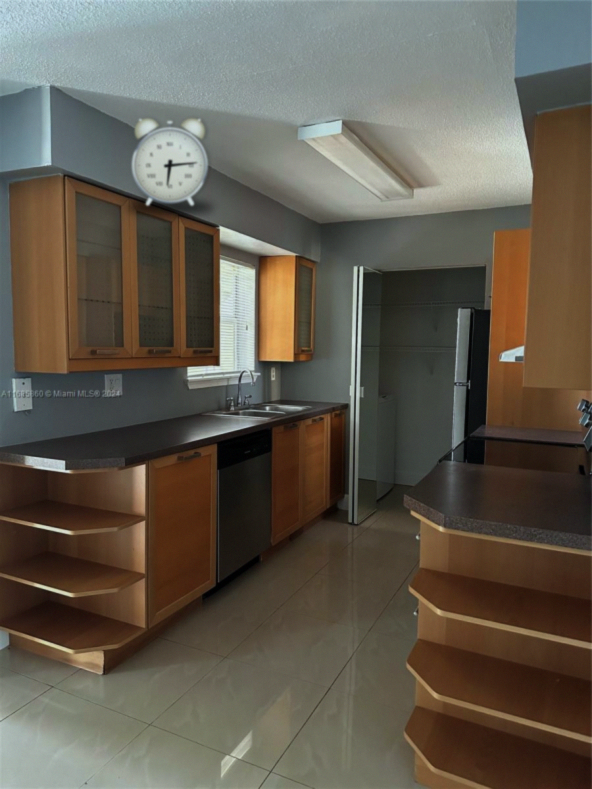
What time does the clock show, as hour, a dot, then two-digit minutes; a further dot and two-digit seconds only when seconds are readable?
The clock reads 6.14
